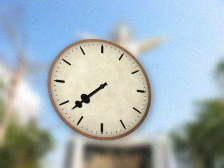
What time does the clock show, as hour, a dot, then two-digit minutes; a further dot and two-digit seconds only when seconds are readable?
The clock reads 7.38
